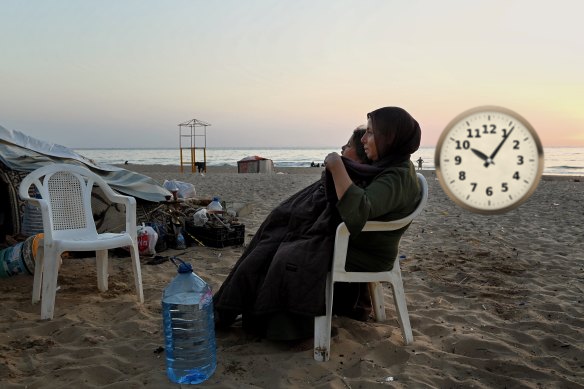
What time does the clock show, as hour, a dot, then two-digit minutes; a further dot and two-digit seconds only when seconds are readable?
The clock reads 10.06
